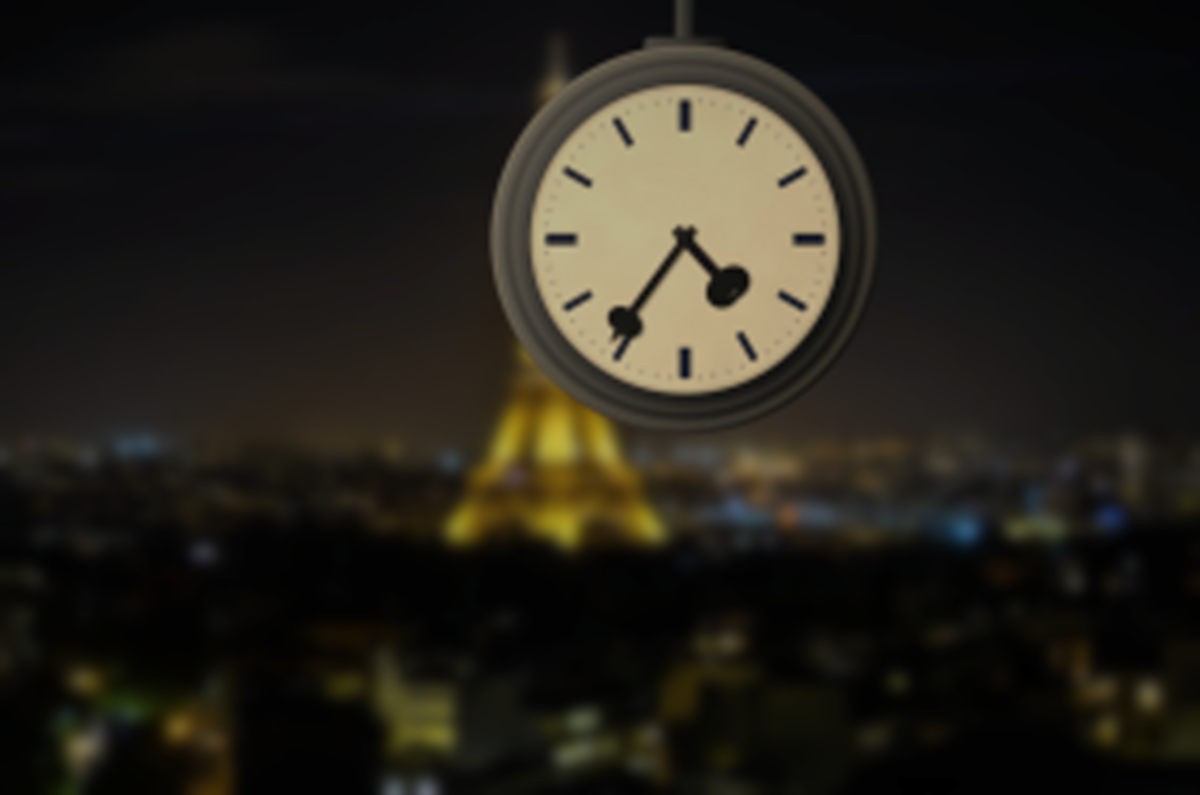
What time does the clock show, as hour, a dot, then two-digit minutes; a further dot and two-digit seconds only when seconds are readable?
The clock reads 4.36
